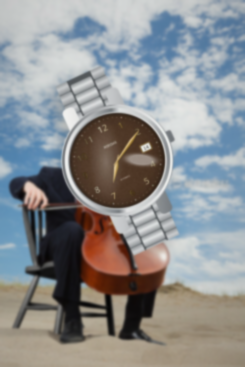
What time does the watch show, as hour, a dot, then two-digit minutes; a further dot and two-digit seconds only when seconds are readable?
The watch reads 7.10
